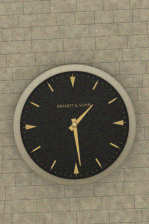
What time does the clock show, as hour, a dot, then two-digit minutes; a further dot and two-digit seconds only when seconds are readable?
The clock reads 1.29
